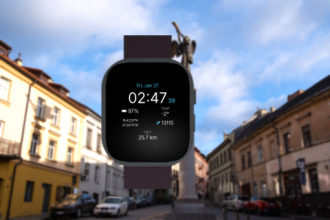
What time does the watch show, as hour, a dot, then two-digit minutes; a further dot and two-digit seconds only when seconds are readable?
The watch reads 2.47
